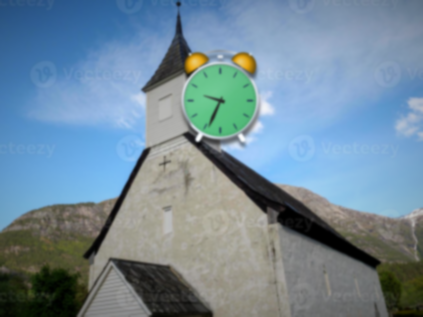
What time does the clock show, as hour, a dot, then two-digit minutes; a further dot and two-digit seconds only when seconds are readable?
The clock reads 9.34
